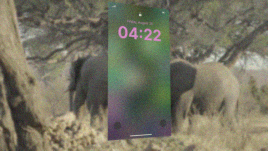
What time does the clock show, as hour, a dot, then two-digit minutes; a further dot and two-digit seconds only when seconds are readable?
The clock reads 4.22
